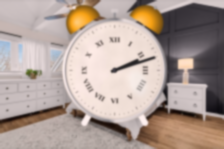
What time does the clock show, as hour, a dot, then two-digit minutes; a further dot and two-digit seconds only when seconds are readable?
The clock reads 2.12
